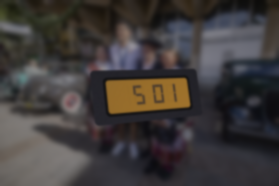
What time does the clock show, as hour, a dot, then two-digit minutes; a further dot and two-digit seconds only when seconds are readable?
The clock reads 5.01
